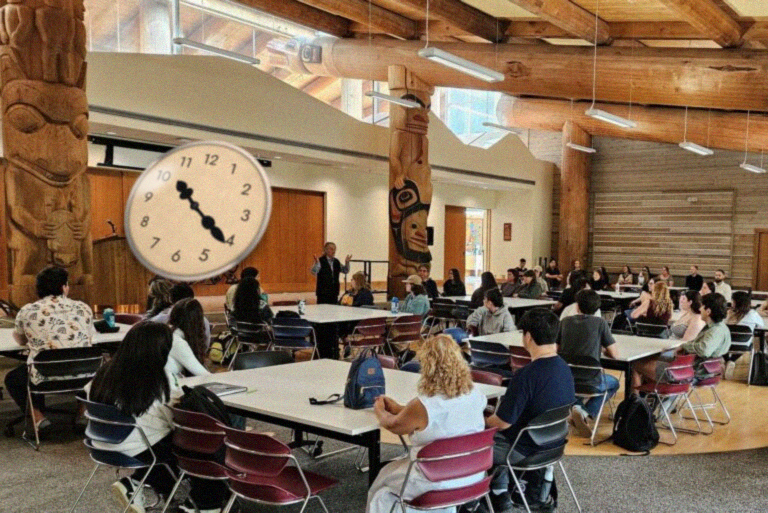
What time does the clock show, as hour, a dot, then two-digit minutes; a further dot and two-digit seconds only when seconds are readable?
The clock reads 10.21
